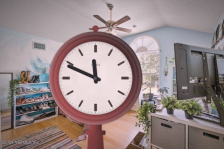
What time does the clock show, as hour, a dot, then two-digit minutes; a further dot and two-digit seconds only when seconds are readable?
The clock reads 11.49
